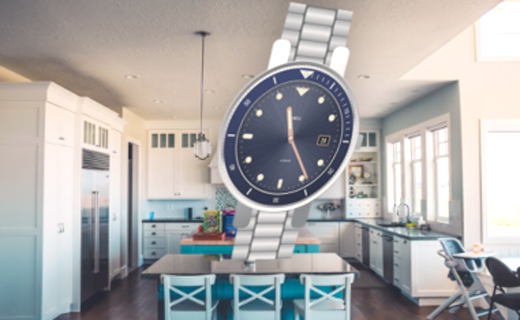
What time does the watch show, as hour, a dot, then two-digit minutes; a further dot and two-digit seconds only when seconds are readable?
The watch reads 11.24
